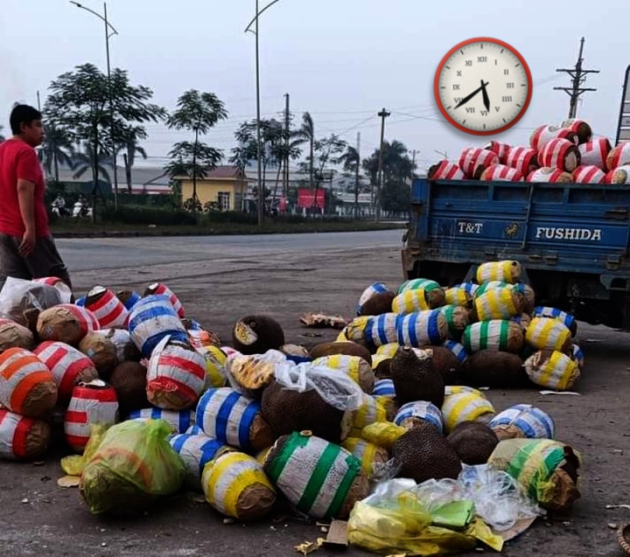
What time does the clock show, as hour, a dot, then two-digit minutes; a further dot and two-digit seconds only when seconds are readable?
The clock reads 5.39
